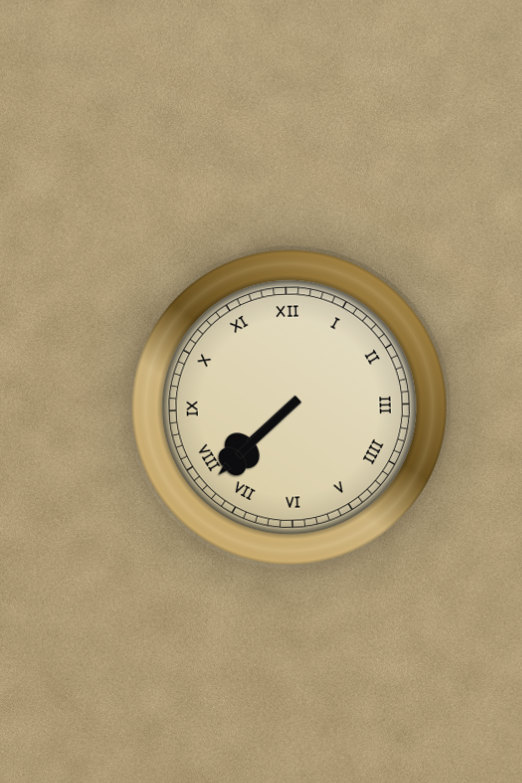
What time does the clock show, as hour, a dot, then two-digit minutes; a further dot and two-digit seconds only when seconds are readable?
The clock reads 7.38
